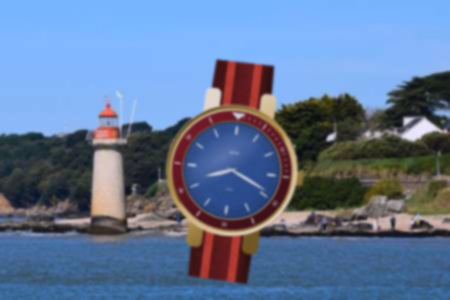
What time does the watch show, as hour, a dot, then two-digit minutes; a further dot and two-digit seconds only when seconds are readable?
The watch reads 8.19
